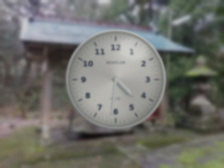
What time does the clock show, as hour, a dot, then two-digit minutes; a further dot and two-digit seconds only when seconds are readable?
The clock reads 4.31
